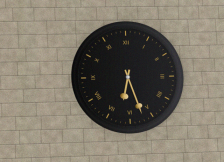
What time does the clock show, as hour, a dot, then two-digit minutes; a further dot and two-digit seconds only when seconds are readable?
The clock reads 6.27
